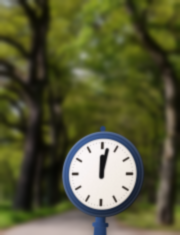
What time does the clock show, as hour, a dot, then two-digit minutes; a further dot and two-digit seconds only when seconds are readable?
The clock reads 12.02
